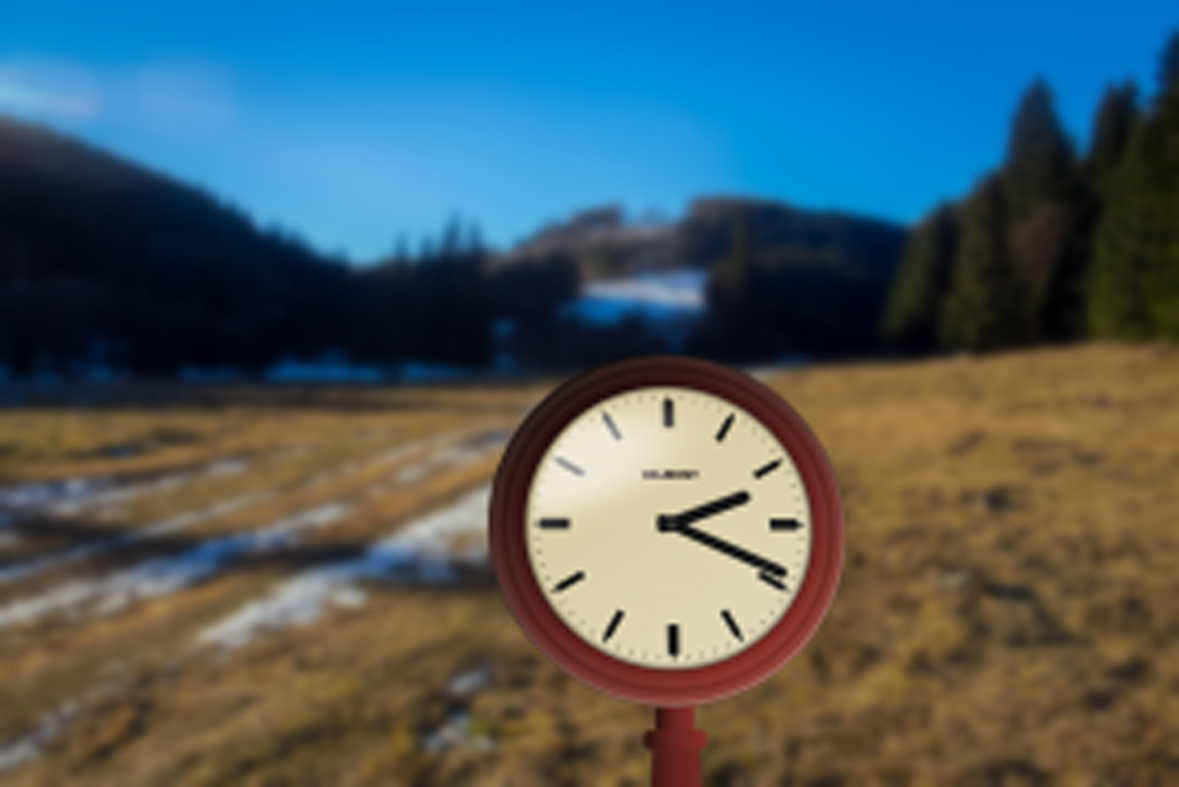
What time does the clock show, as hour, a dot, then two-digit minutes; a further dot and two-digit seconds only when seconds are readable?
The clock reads 2.19
